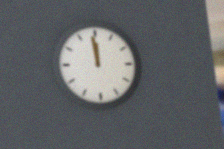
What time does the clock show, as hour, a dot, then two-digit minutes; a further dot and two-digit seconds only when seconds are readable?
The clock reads 11.59
